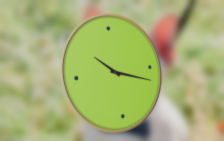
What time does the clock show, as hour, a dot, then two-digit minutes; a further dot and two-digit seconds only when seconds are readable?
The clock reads 10.18
